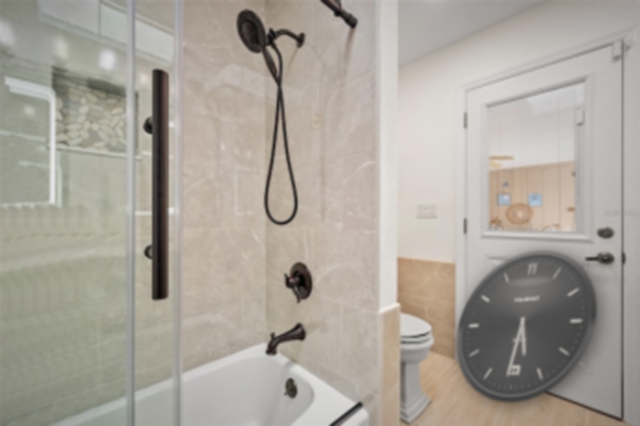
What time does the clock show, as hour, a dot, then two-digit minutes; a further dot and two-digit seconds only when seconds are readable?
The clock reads 5.31
